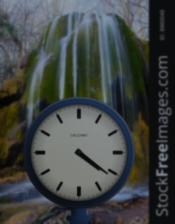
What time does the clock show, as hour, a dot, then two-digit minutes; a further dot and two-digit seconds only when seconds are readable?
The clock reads 4.21
